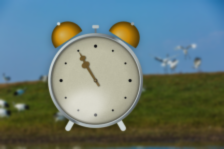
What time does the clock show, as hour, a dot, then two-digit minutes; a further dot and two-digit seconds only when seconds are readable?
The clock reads 10.55
